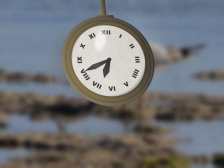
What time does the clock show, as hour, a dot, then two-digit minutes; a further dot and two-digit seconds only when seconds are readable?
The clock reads 6.41
